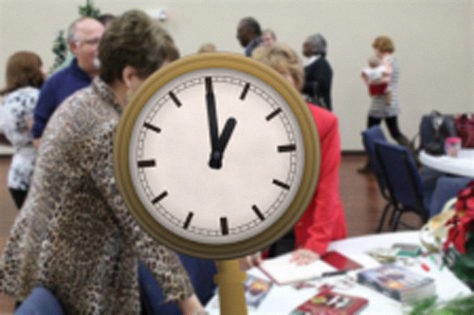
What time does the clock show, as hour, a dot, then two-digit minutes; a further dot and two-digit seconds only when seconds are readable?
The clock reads 1.00
